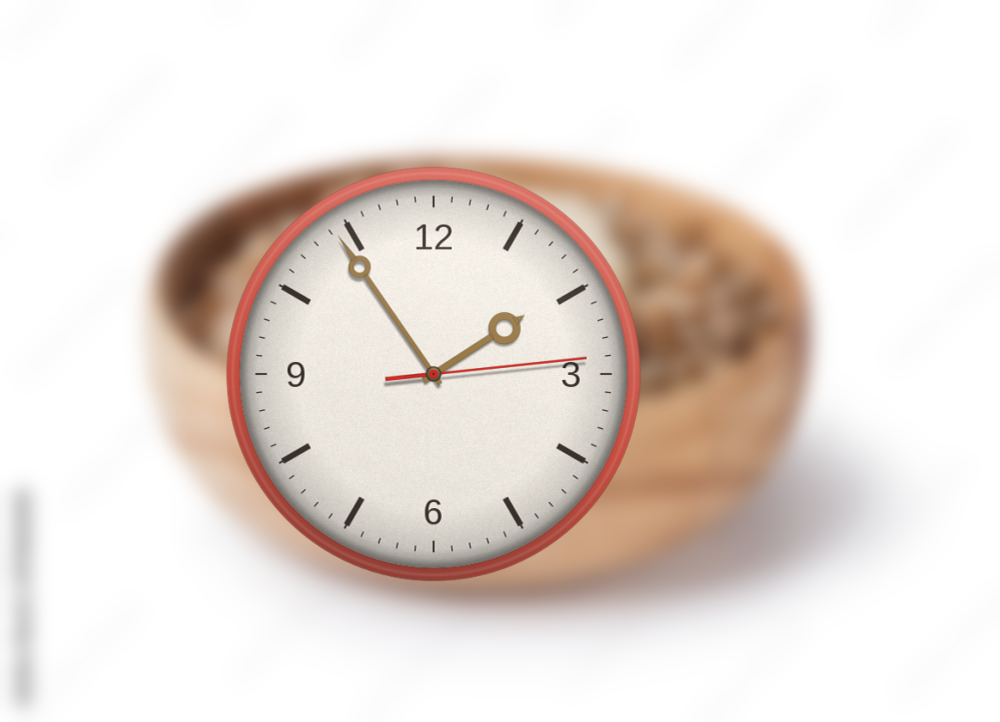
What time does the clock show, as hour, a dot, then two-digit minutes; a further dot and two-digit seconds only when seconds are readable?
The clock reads 1.54.14
